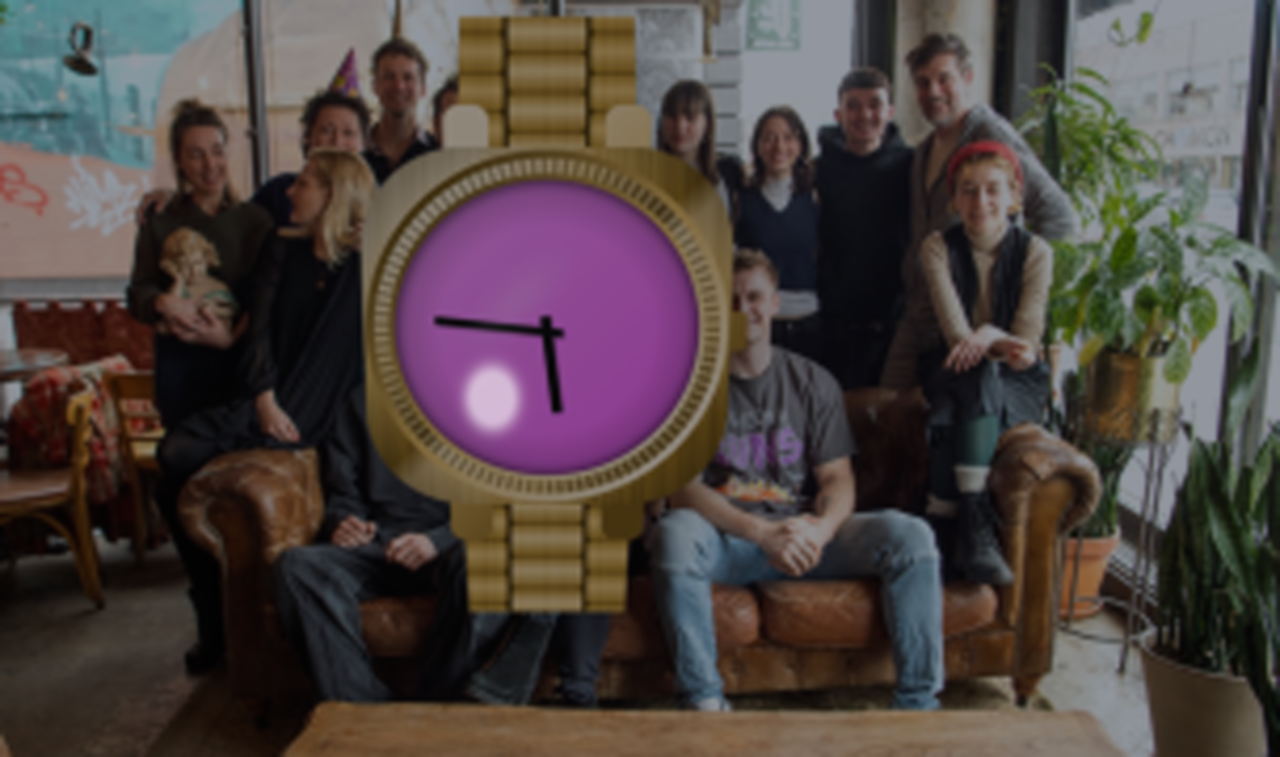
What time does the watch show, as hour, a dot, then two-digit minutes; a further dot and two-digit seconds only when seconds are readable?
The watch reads 5.46
